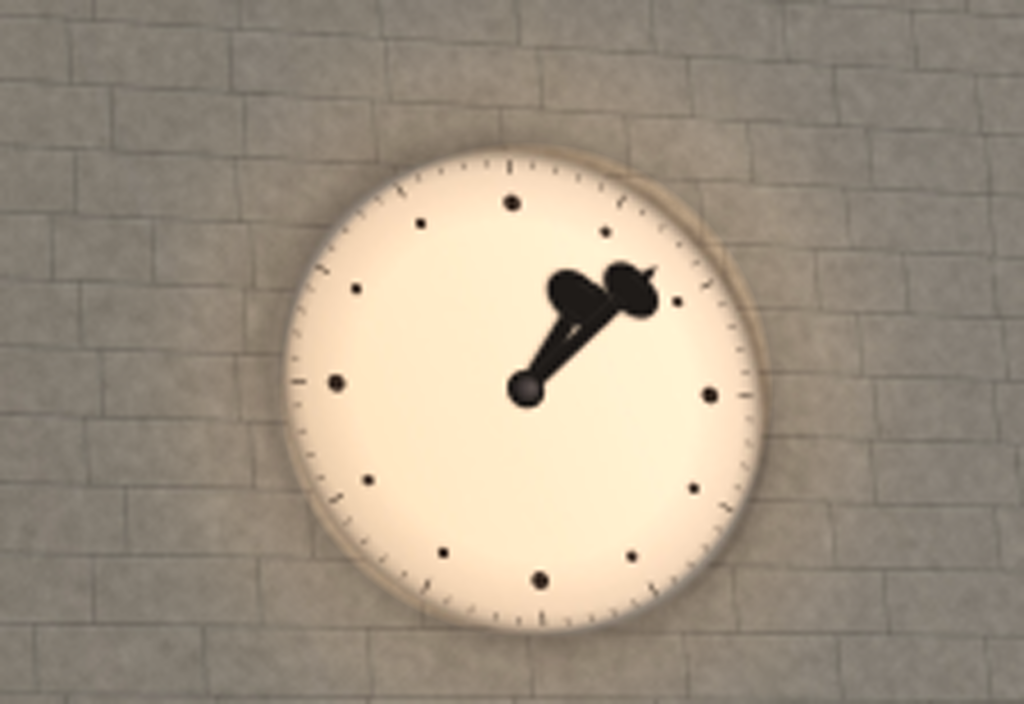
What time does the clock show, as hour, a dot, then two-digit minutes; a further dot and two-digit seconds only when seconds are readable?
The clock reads 1.08
